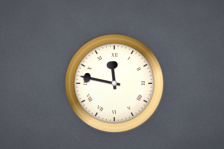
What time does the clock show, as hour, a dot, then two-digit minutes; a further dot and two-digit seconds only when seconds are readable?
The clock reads 11.47
